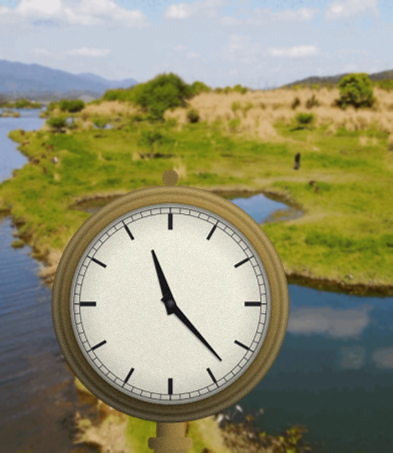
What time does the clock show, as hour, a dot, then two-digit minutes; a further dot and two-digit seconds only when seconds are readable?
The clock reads 11.23
